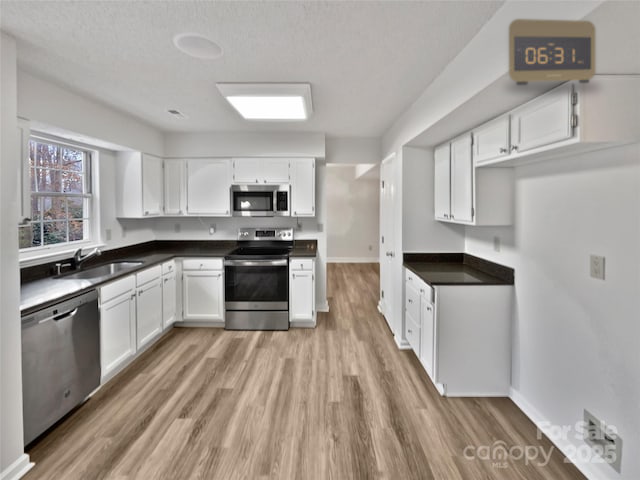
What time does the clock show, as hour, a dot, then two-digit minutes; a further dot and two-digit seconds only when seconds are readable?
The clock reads 6.31
